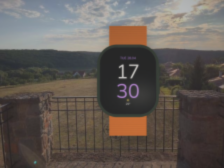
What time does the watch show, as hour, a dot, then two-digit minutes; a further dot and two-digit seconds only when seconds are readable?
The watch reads 17.30
